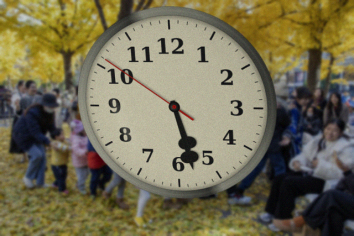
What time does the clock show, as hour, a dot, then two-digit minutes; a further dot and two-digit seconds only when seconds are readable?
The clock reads 5.27.51
